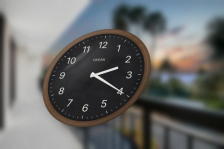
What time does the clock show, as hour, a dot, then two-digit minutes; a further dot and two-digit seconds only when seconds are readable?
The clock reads 2.20
